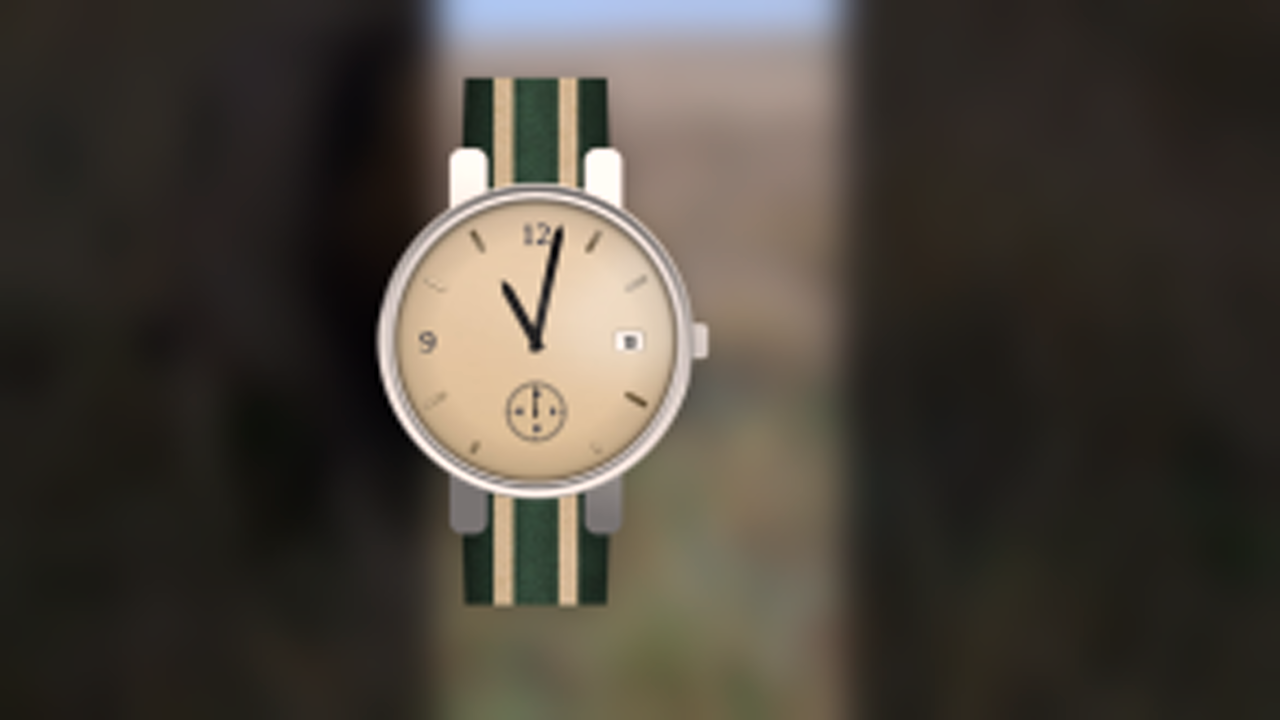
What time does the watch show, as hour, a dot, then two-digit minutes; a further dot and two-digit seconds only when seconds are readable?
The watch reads 11.02
